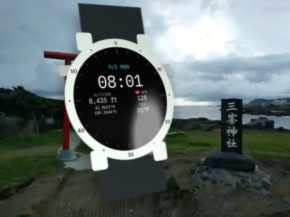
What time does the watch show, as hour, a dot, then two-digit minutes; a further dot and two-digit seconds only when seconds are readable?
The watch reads 8.01
